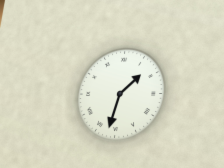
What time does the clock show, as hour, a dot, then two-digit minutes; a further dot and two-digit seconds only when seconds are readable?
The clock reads 1.32
